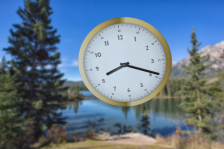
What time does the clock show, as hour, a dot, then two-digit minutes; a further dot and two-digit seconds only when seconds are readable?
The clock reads 8.19
